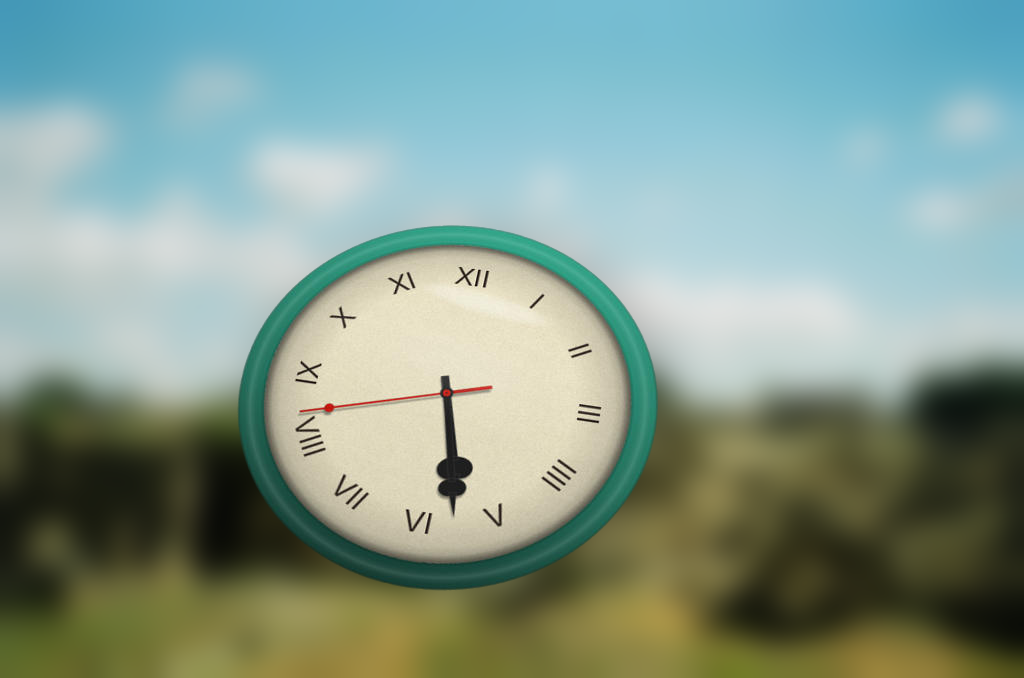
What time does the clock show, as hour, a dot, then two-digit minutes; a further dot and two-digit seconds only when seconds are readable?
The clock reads 5.27.42
